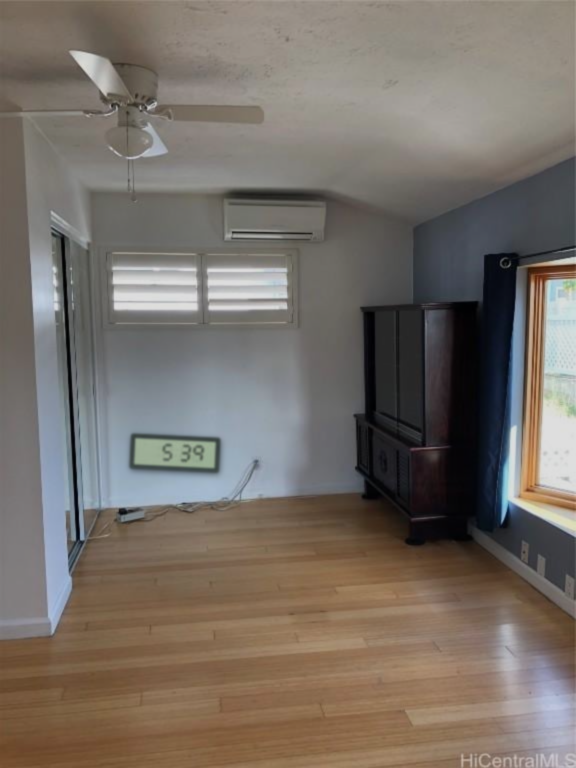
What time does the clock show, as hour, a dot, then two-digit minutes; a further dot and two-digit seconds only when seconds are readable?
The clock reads 5.39
